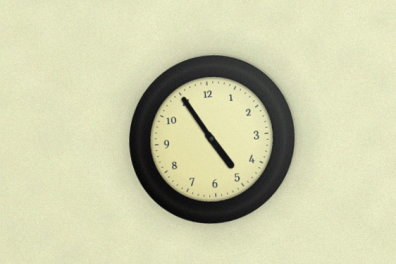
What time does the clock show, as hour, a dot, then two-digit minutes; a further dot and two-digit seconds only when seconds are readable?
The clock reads 4.55
